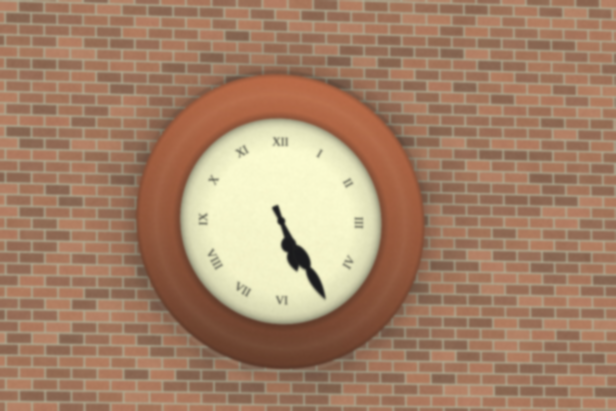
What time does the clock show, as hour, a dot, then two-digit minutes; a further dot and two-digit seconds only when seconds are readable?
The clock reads 5.25
